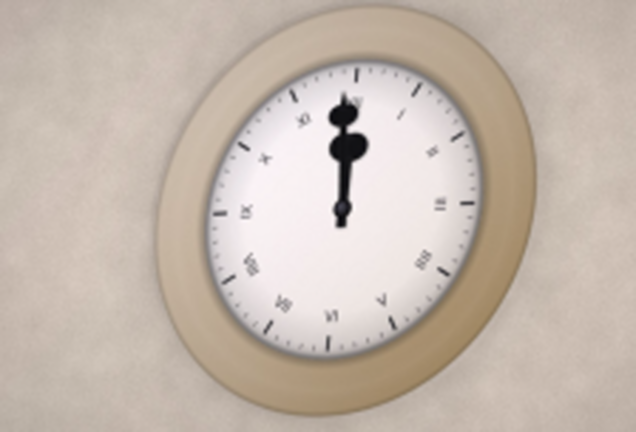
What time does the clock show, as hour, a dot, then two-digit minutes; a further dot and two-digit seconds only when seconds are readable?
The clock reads 11.59
